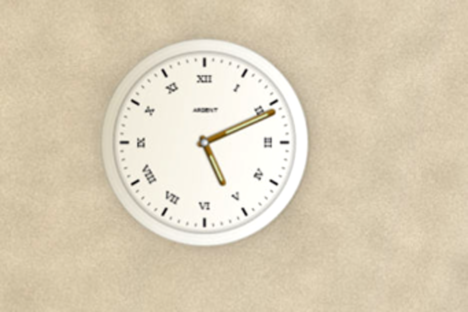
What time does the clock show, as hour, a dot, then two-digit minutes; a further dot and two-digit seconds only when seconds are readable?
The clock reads 5.11
